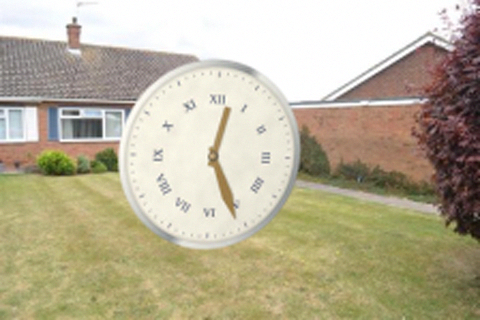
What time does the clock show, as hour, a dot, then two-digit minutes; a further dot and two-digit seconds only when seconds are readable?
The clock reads 12.26
